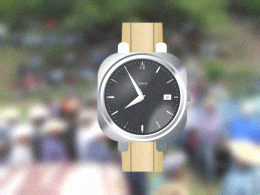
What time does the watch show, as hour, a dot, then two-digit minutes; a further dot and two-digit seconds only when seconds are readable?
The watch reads 7.55
